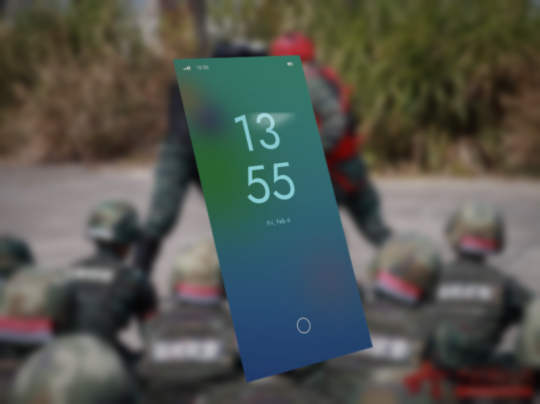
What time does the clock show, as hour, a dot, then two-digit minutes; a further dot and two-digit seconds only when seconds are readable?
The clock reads 13.55
